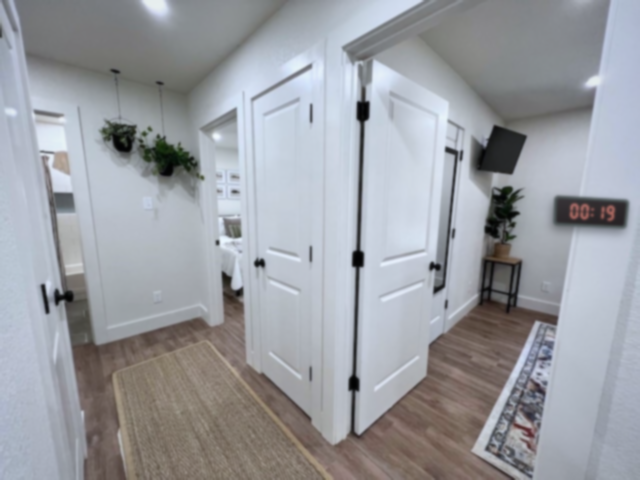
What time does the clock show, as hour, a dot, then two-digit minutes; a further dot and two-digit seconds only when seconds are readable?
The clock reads 0.19
